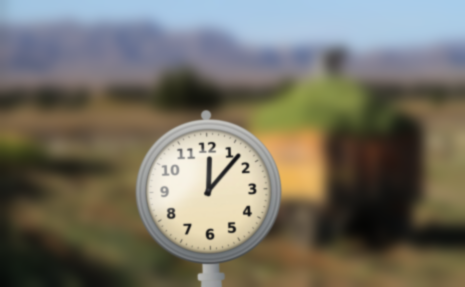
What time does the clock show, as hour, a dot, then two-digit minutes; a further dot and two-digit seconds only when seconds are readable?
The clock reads 12.07
